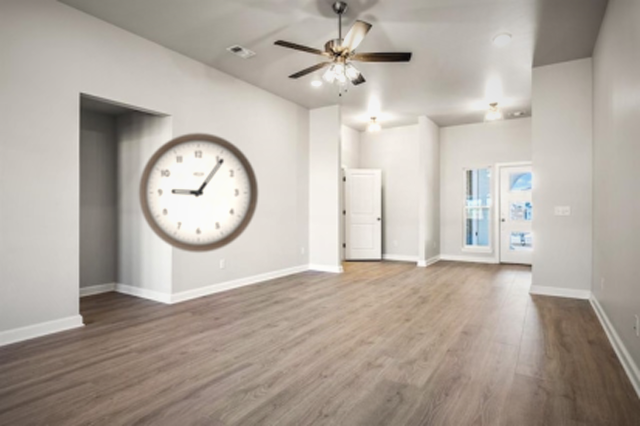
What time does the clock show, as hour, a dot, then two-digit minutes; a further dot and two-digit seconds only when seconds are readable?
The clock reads 9.06
